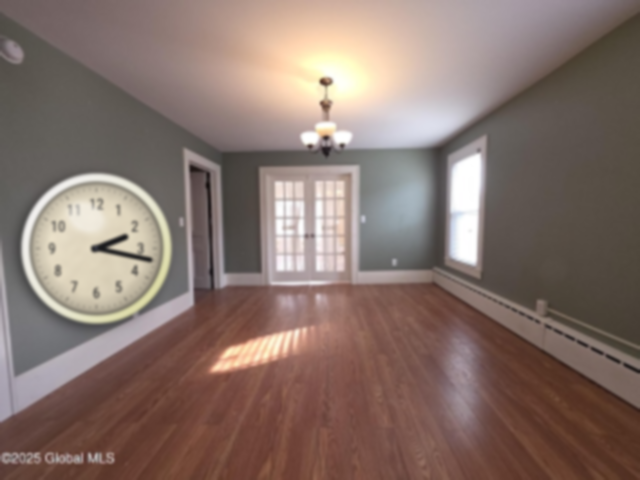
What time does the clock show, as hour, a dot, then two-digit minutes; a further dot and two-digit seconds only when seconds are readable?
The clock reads 2.17
